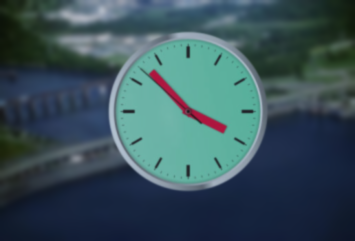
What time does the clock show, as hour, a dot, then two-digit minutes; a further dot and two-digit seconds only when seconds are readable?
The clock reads 3.52.52
